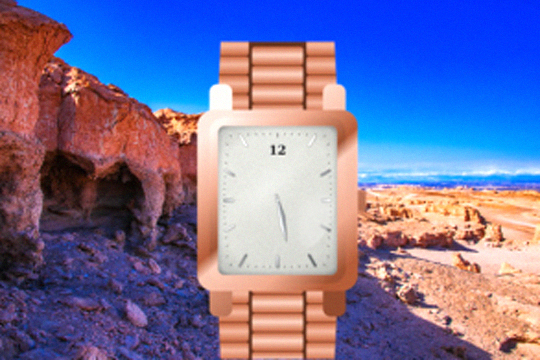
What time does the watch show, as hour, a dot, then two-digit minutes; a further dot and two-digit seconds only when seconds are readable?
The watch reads 5.28
